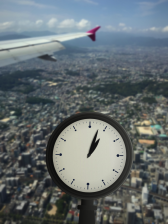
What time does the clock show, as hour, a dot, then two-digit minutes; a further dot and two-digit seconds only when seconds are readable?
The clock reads 1.03
